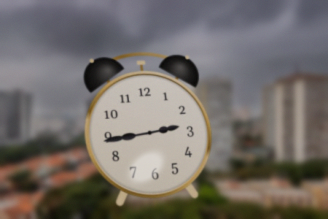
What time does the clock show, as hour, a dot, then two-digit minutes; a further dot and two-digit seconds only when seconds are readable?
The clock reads 2.44
